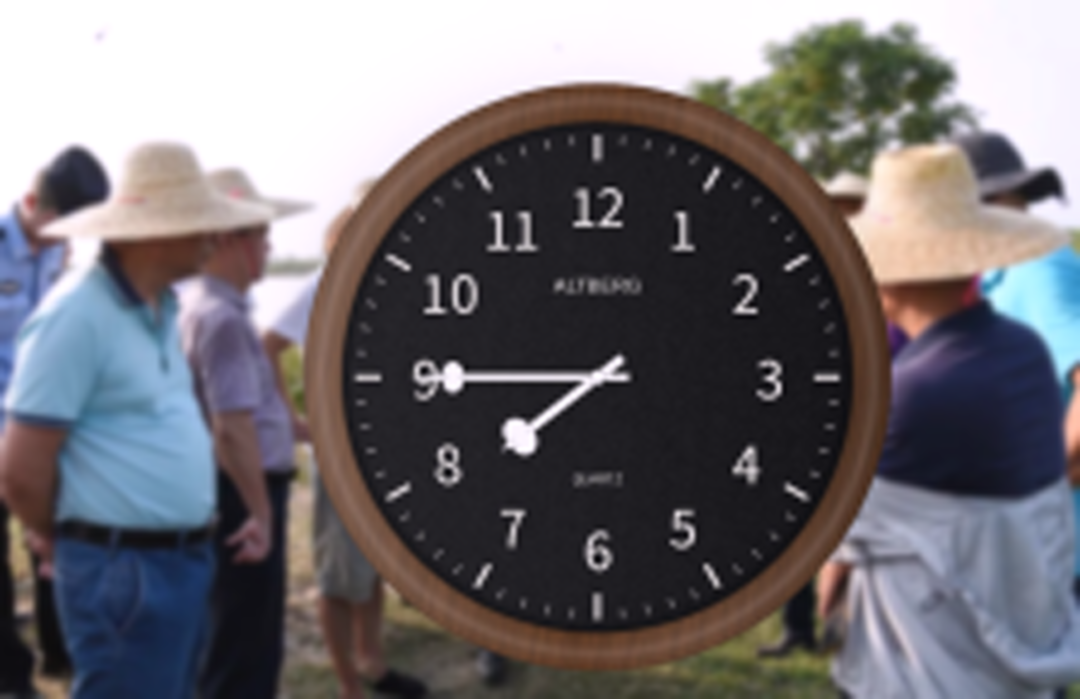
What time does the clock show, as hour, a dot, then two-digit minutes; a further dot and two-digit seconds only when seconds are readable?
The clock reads 7.45
